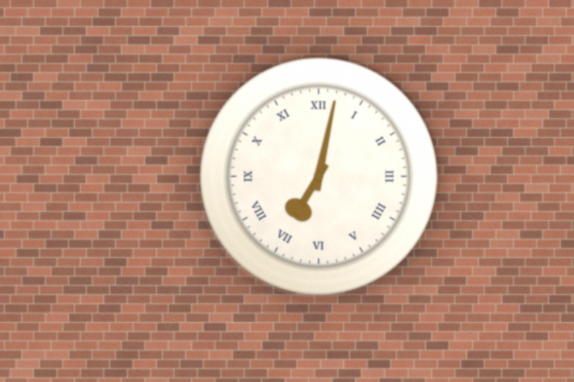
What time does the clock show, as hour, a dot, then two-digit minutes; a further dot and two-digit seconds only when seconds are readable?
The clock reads 7.02
